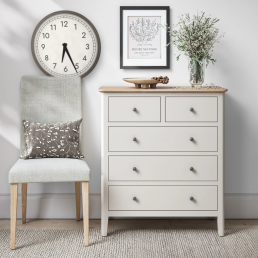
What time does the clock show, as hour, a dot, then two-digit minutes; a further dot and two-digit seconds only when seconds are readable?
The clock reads 6.26
